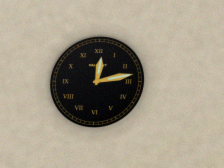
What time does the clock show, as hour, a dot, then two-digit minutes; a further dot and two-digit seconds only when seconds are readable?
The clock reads 12.13
